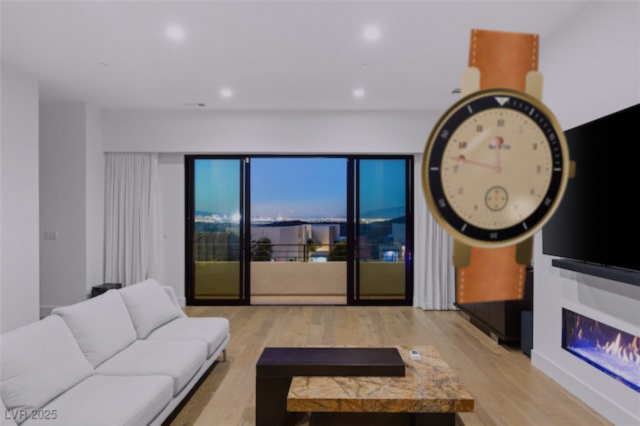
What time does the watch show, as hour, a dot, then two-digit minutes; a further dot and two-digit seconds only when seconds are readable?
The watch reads 11.47
